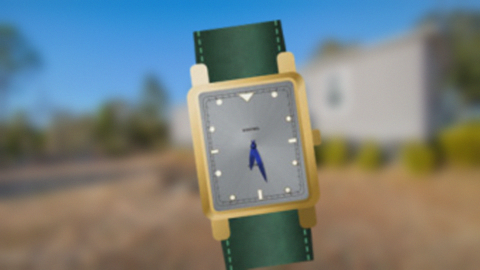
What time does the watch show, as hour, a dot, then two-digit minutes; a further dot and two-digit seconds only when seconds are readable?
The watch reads 6.28
